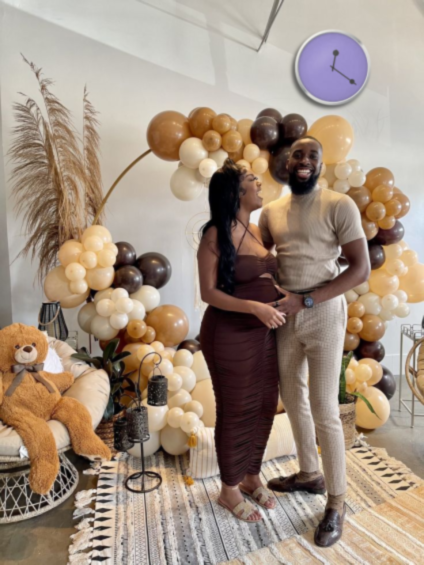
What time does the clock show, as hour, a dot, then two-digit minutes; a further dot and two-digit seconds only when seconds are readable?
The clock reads 12.21
